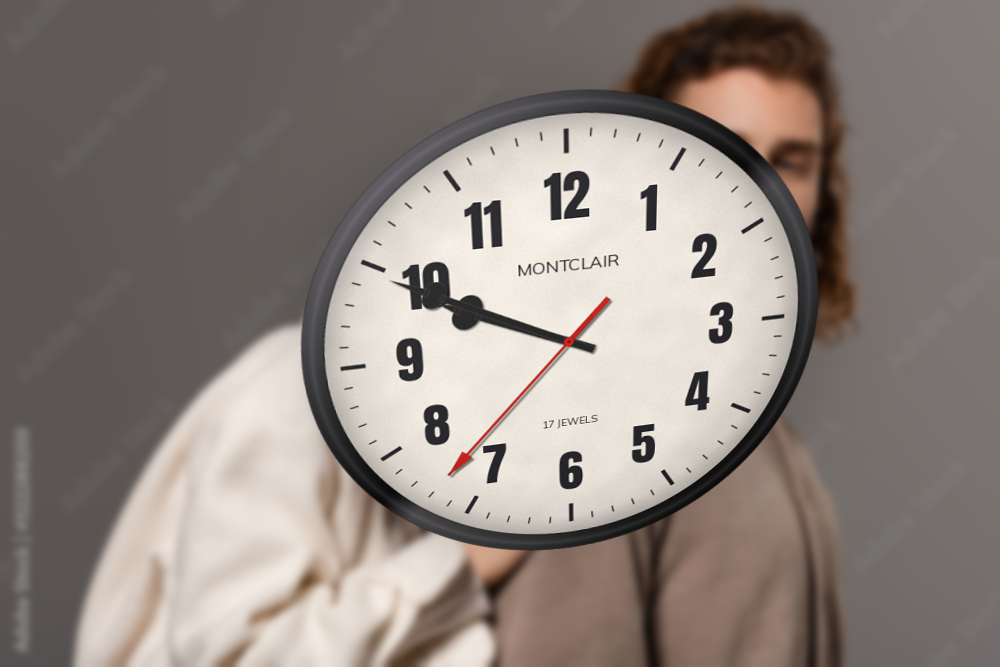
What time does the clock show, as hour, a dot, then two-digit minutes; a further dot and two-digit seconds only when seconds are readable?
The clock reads 9.49.37
